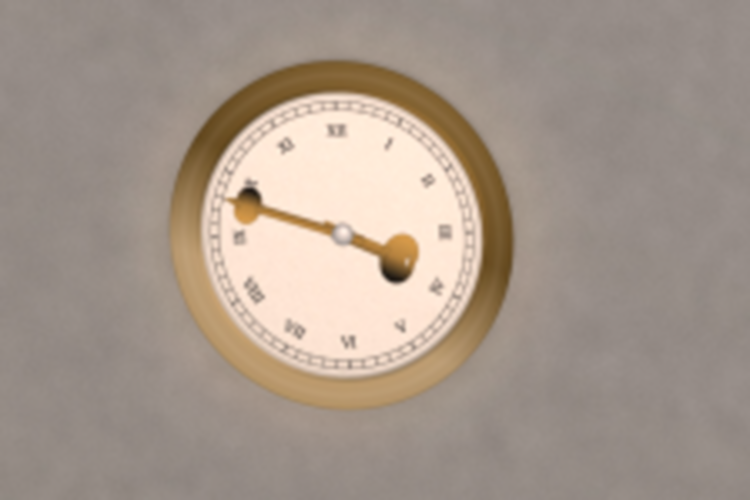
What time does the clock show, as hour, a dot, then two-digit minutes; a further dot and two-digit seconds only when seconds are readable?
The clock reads 3.48
